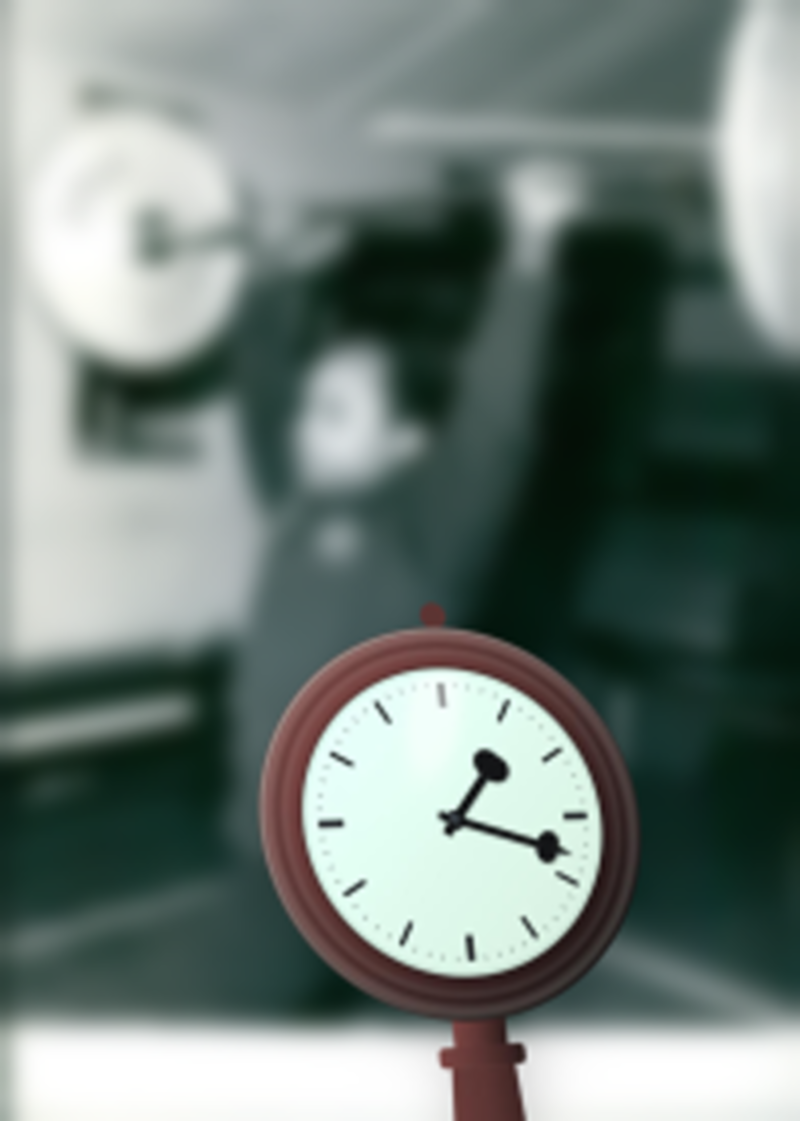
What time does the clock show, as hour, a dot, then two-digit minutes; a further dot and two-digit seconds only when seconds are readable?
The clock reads 1.18
